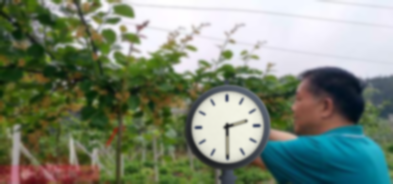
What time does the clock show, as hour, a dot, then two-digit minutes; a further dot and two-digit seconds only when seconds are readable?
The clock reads 2.30
